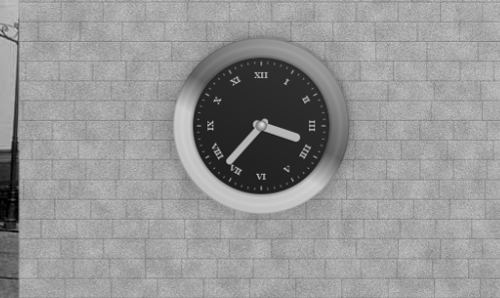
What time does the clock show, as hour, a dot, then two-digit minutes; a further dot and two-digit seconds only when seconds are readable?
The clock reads 3.37
